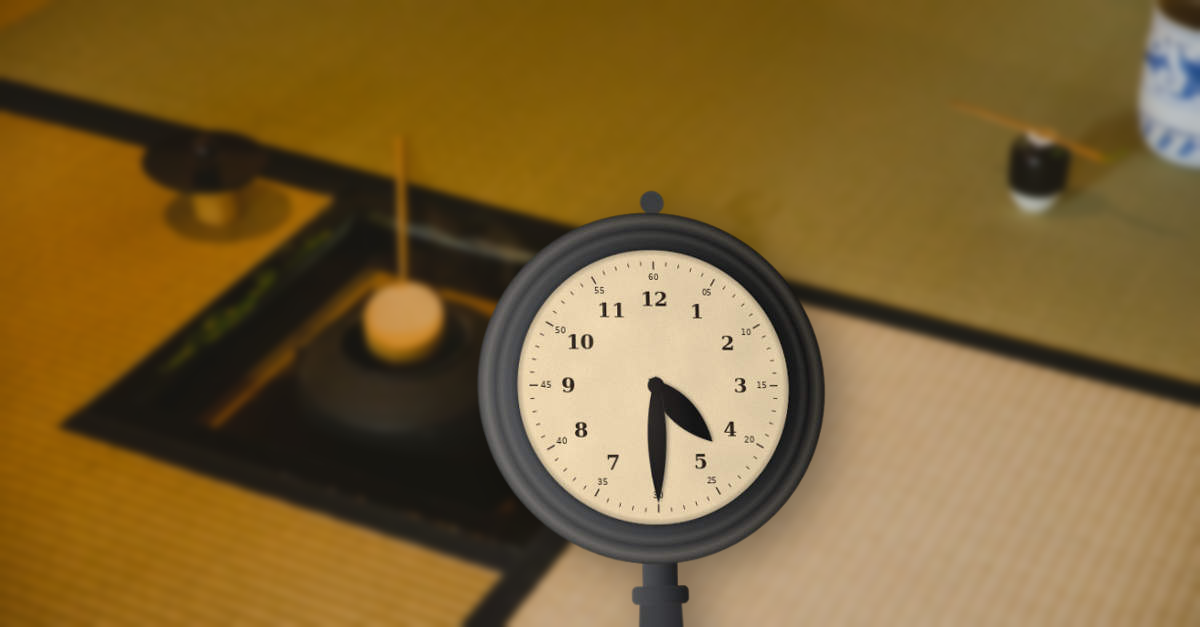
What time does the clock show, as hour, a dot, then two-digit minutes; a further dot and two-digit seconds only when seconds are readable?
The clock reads 4.30
